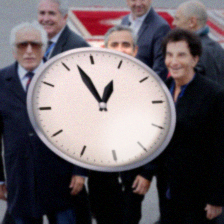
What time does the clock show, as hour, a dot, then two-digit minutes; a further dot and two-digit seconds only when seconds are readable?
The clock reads 12.57
